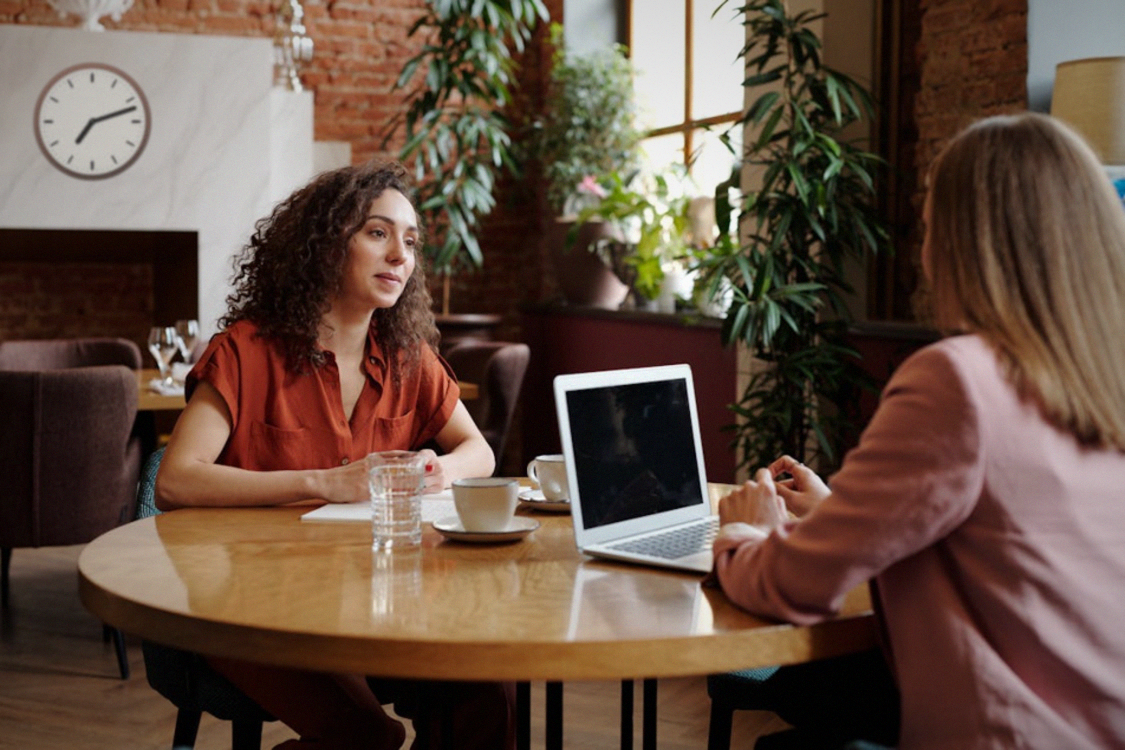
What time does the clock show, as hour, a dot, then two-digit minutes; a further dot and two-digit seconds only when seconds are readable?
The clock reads 7.12
